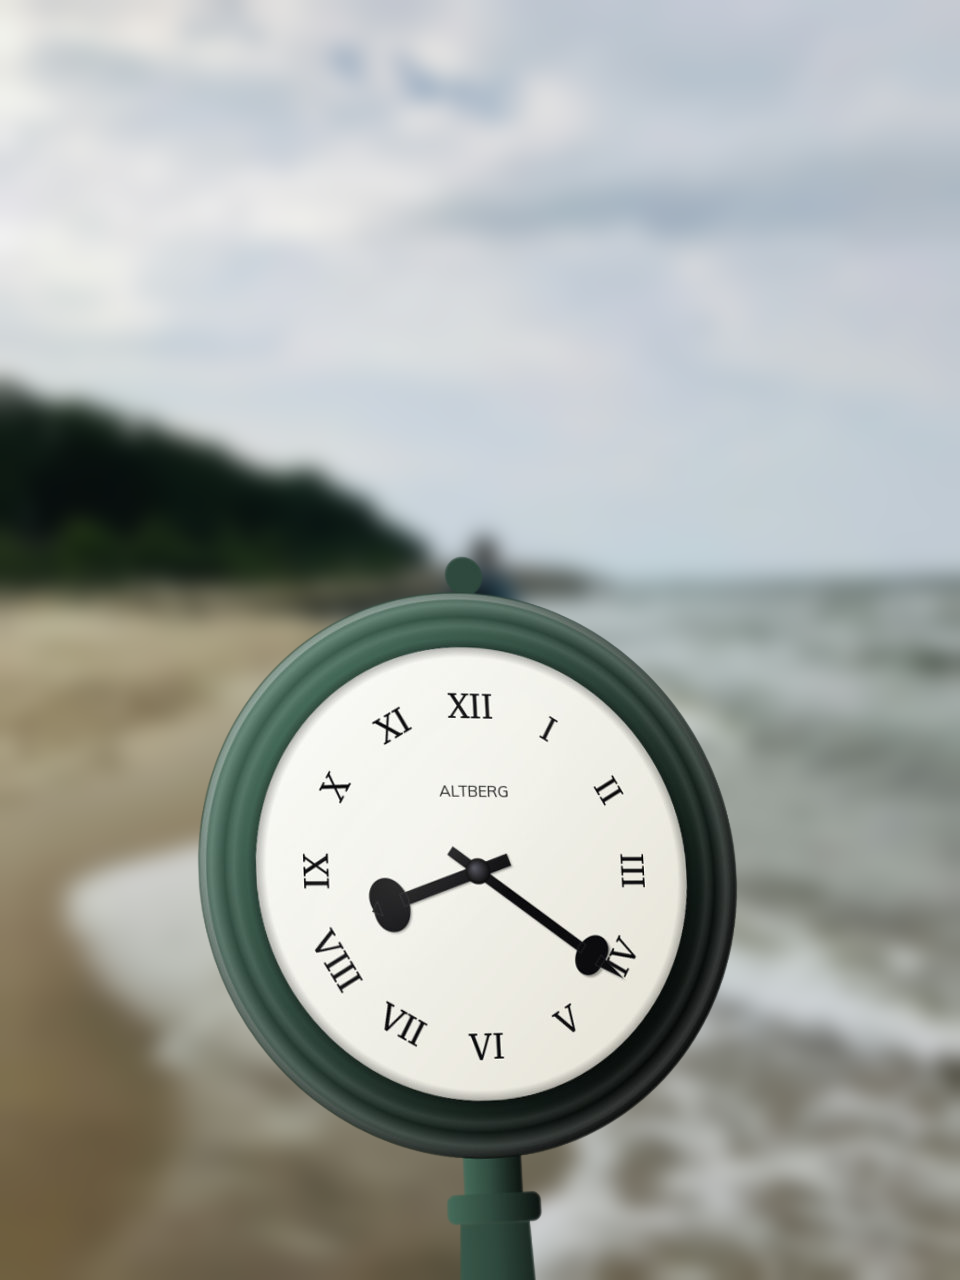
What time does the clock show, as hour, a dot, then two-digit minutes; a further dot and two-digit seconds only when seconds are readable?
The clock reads 8.21
